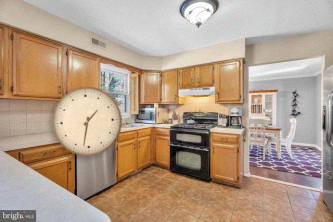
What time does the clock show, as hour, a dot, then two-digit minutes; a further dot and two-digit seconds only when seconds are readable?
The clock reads 1.32
